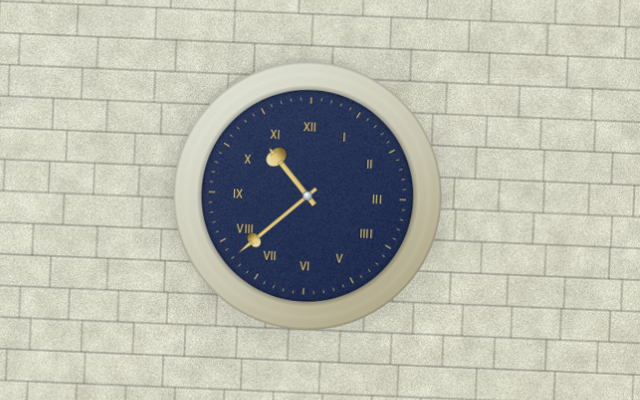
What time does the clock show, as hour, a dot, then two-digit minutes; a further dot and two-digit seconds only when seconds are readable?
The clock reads 10.38
